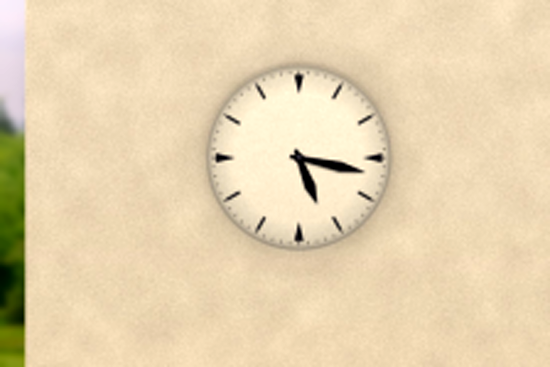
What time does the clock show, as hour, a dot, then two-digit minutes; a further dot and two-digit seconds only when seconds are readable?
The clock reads 5.17
